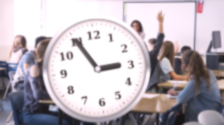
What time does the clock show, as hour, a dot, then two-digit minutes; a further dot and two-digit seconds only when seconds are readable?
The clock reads 2.55
